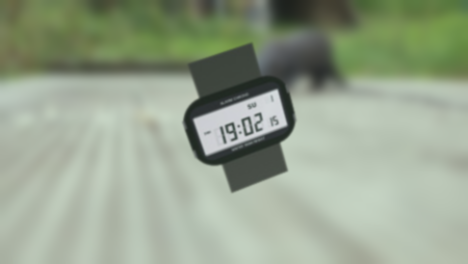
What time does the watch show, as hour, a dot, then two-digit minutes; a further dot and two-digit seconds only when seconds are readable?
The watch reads 19.02
